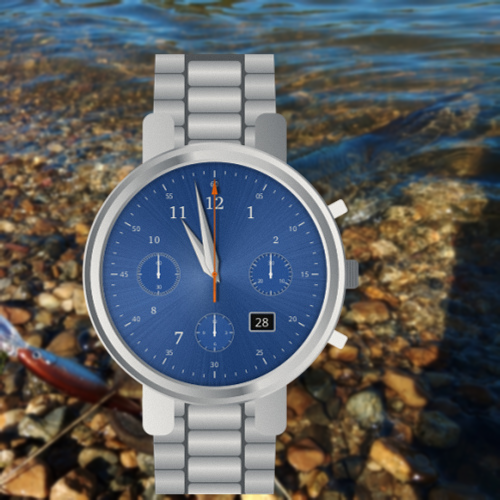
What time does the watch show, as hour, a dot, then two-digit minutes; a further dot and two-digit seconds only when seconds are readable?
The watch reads 10.58
